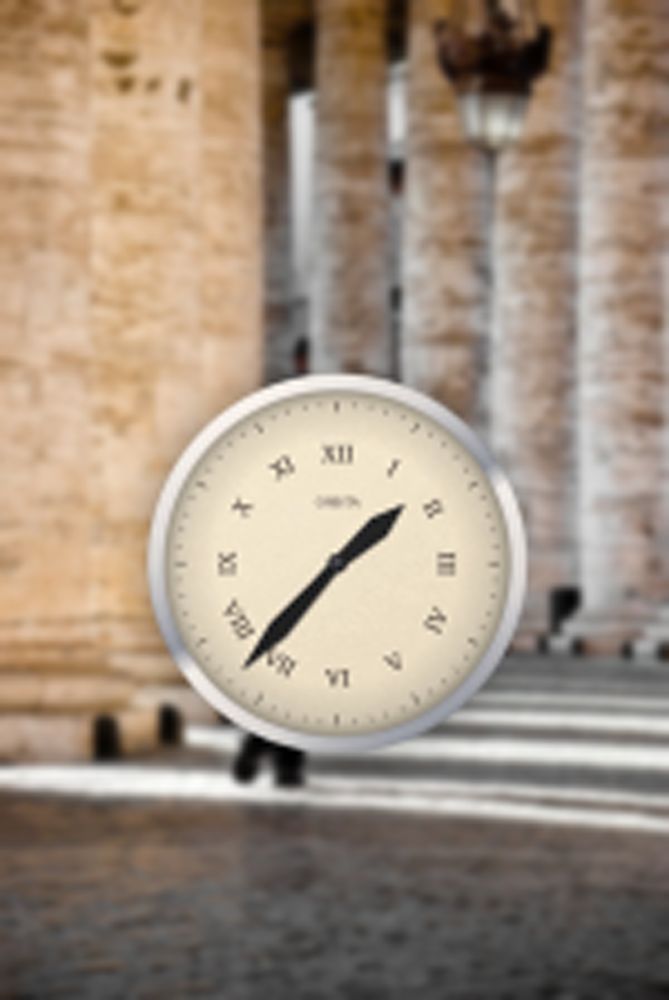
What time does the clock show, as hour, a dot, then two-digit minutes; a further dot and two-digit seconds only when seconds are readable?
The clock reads 1.37
